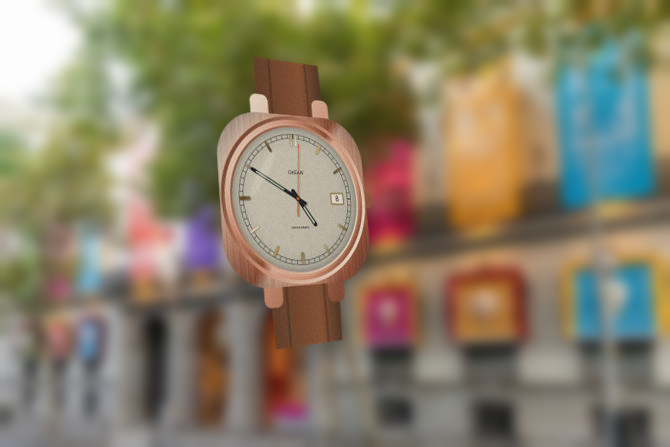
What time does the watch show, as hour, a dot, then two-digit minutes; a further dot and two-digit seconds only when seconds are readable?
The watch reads 4.50.01
